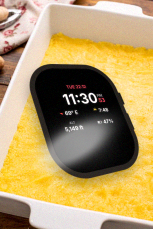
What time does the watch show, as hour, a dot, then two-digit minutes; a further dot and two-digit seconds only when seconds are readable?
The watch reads 11.30
